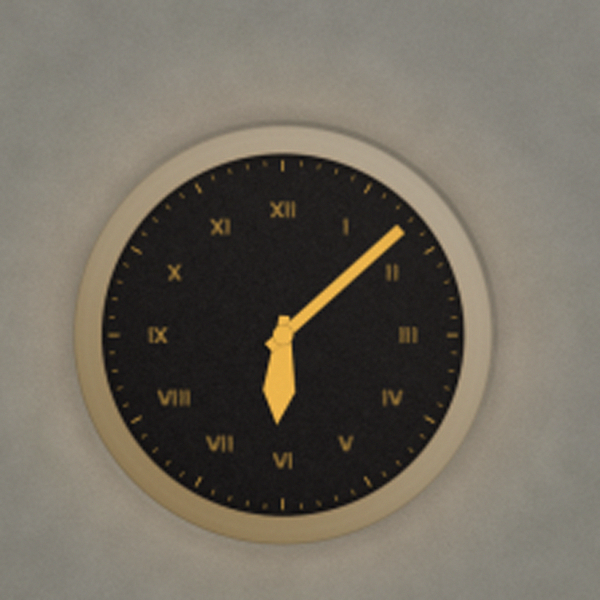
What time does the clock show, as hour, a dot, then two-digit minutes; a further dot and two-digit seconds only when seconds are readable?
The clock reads 6.08
